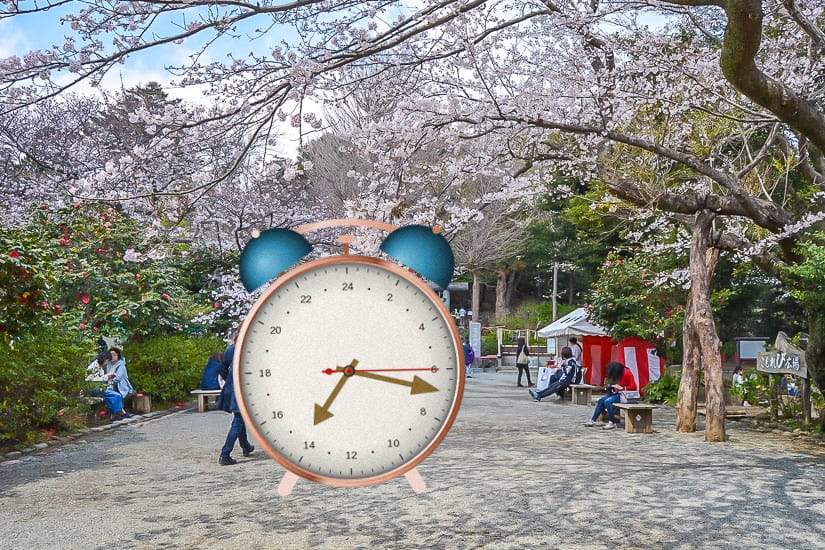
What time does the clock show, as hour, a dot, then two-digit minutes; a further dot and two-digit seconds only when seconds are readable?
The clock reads 14.17.15
